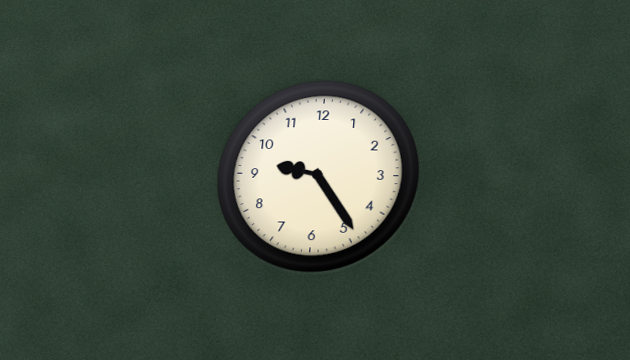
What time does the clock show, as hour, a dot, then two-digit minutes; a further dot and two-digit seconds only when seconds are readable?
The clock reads 9.24
